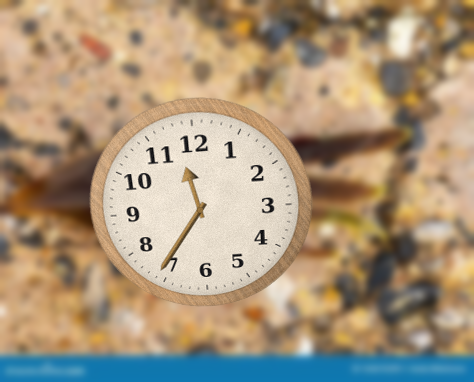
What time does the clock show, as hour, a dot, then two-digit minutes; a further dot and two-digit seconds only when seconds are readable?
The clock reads 11.36
